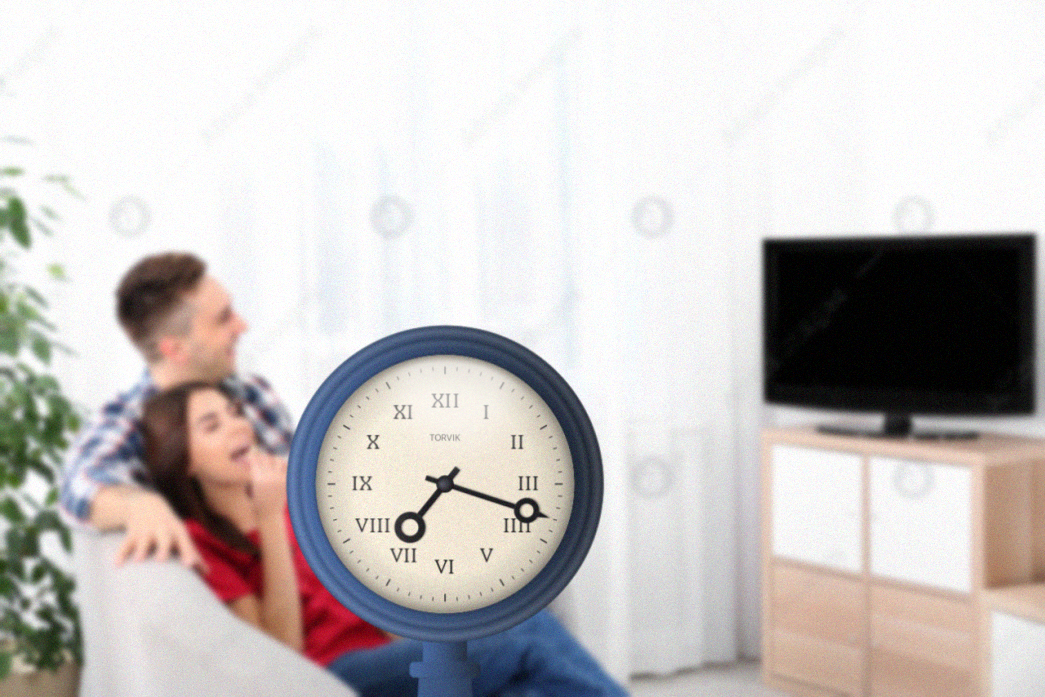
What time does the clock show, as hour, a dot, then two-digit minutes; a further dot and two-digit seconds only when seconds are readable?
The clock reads 7.18
